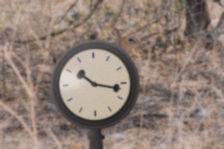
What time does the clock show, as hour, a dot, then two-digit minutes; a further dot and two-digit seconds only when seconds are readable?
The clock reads 10.17
